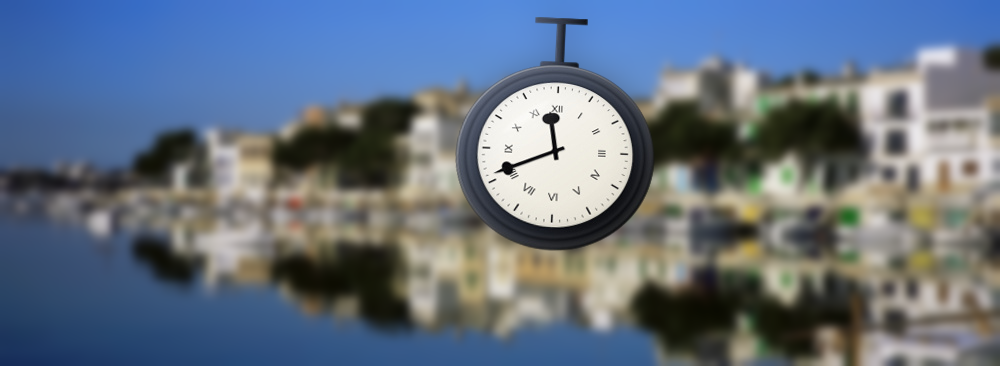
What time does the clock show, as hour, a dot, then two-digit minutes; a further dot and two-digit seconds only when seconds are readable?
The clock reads 11.41
